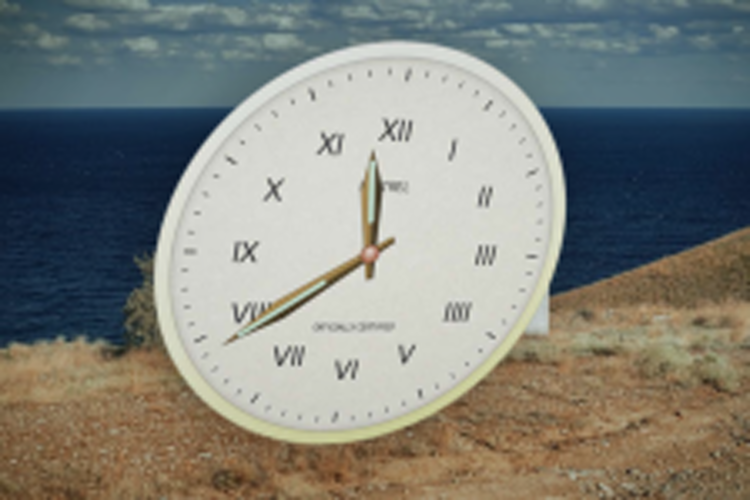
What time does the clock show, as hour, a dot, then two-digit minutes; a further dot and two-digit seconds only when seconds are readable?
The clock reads 11.39
